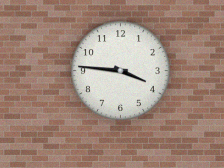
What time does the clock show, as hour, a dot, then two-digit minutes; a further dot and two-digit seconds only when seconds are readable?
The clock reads 3.46
